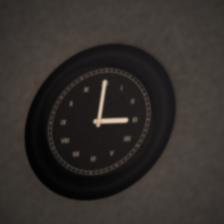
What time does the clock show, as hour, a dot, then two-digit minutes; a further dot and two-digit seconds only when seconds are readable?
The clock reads 3.00
